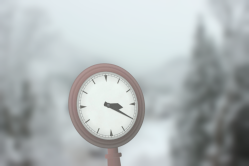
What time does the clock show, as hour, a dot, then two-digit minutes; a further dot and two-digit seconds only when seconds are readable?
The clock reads 3.20
